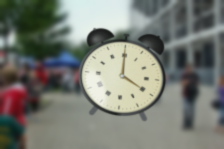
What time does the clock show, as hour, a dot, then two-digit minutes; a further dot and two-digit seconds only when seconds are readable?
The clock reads 4.00
